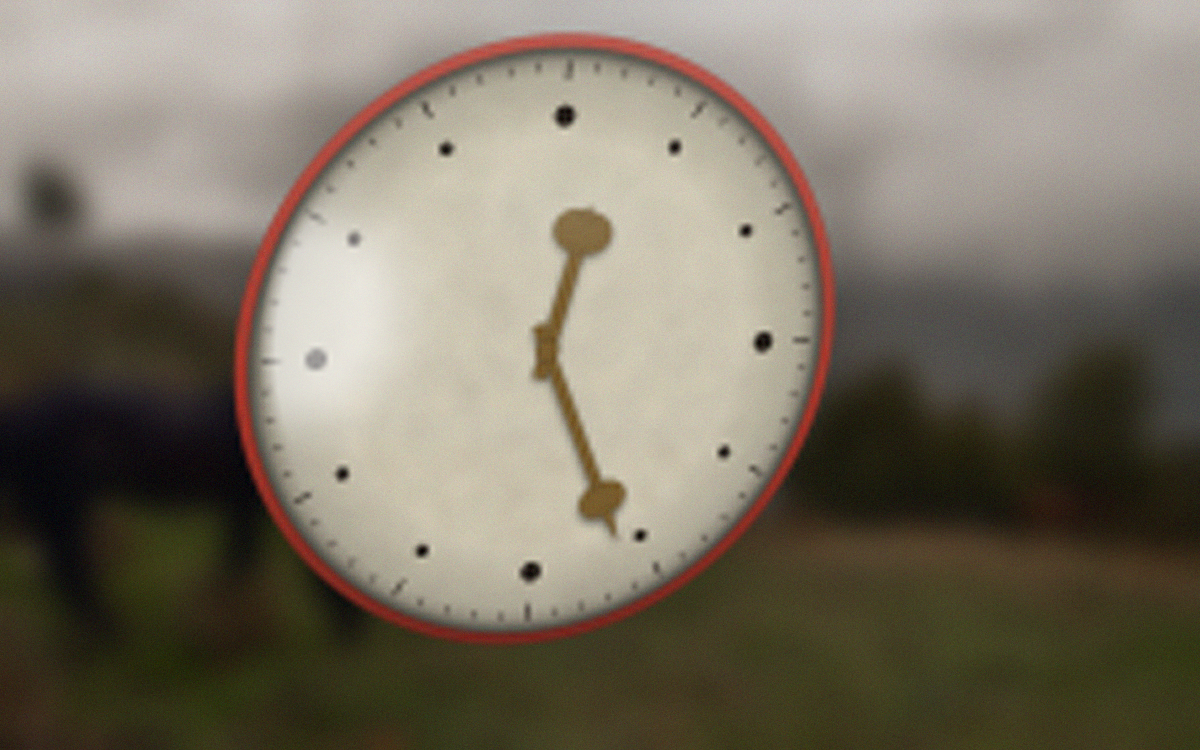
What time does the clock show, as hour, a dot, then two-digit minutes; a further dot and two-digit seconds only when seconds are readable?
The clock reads 12.26
